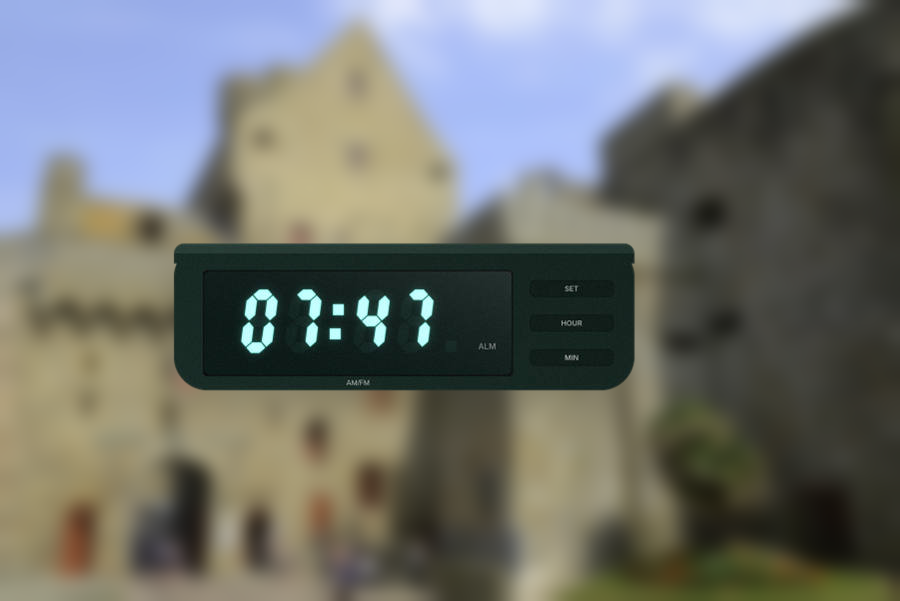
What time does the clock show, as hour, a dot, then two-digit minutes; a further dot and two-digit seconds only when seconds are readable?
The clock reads 7.47
